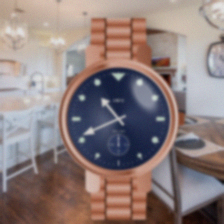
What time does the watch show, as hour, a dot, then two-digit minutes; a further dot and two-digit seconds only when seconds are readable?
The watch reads 10.41
